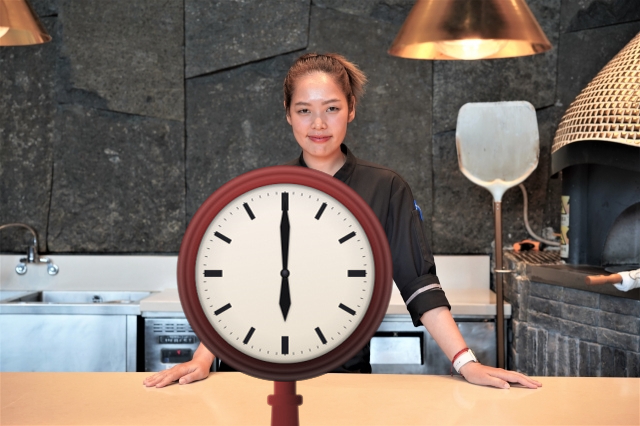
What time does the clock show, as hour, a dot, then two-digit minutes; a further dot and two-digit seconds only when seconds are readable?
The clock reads 6.00
